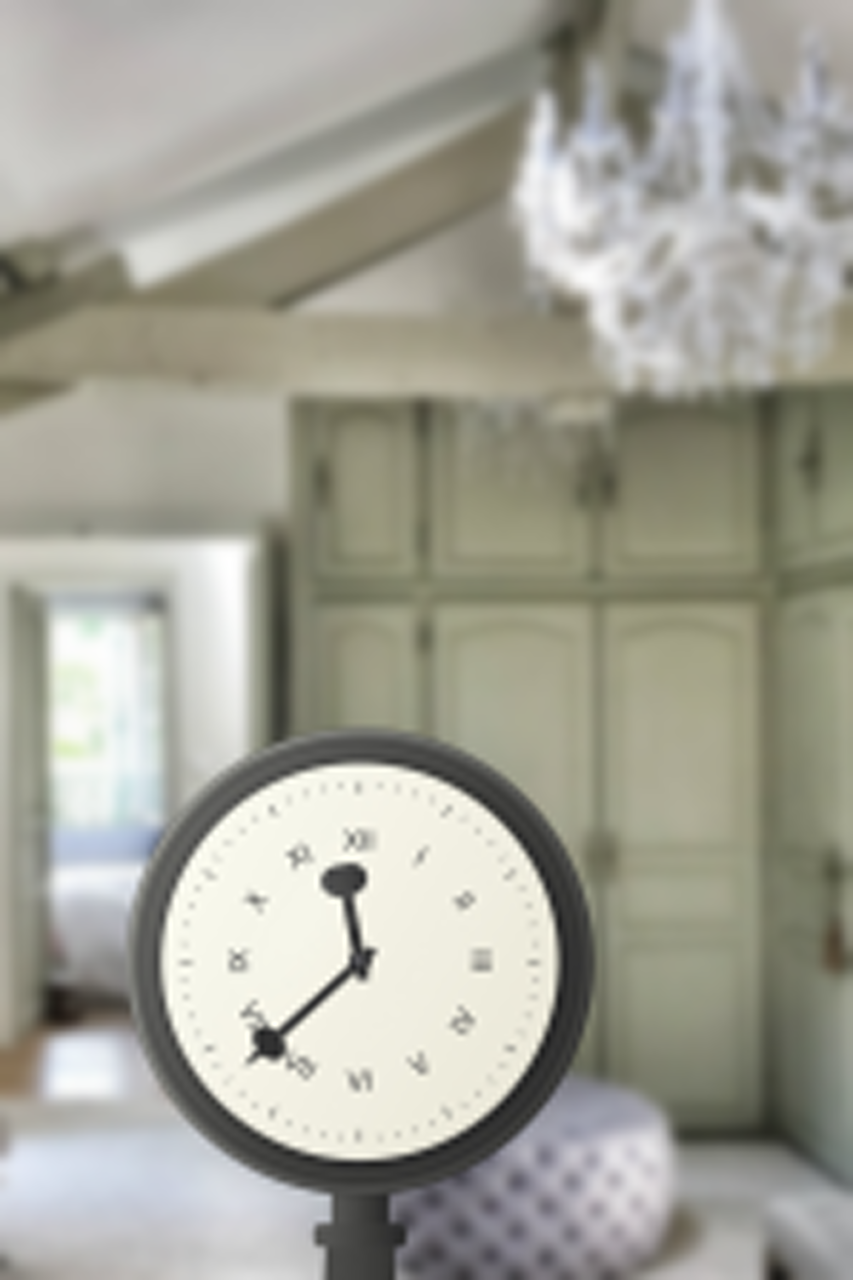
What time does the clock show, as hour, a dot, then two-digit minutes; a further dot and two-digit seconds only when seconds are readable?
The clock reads 11.38
